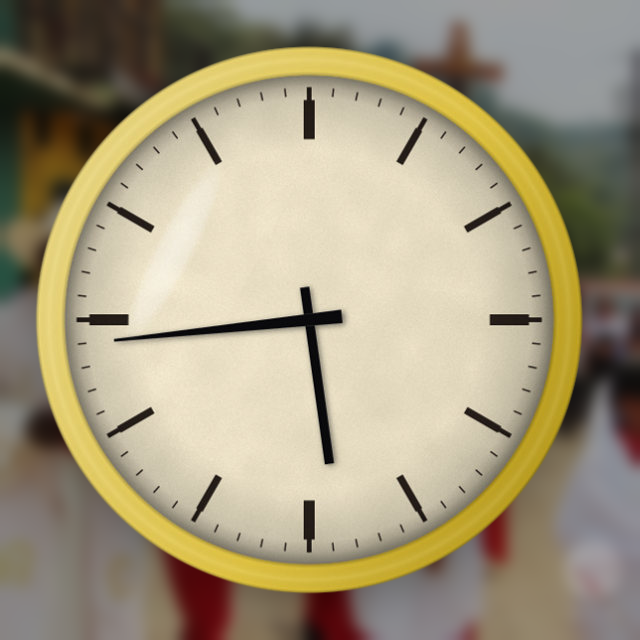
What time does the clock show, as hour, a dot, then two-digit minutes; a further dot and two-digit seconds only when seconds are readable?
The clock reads 5.44
